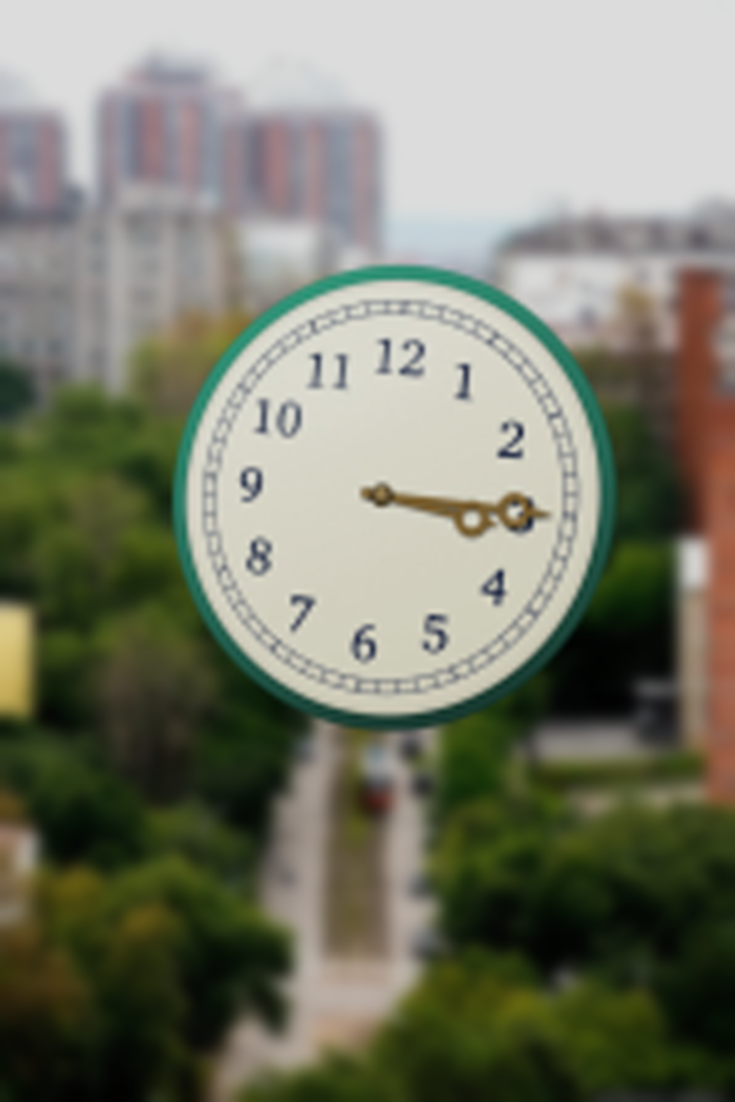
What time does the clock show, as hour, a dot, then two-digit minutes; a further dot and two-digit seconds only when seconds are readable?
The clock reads 3.15
